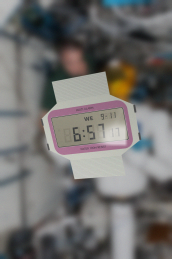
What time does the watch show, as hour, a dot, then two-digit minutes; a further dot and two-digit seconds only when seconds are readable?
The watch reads 6.57.17
